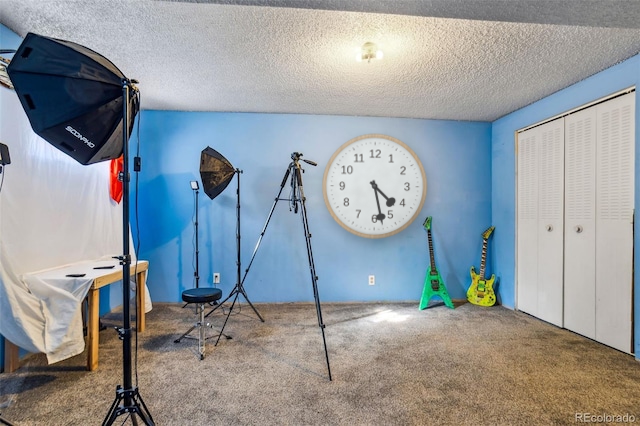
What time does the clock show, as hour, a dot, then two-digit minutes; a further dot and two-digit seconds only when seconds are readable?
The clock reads 4.28
